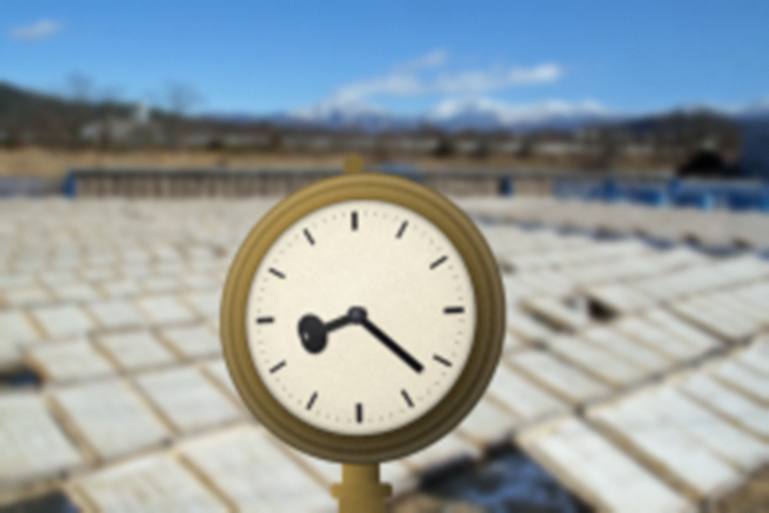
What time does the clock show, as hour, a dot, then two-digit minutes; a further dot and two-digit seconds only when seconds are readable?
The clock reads 8.22
